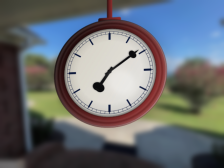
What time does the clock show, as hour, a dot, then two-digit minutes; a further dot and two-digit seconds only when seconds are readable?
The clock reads 7.09
